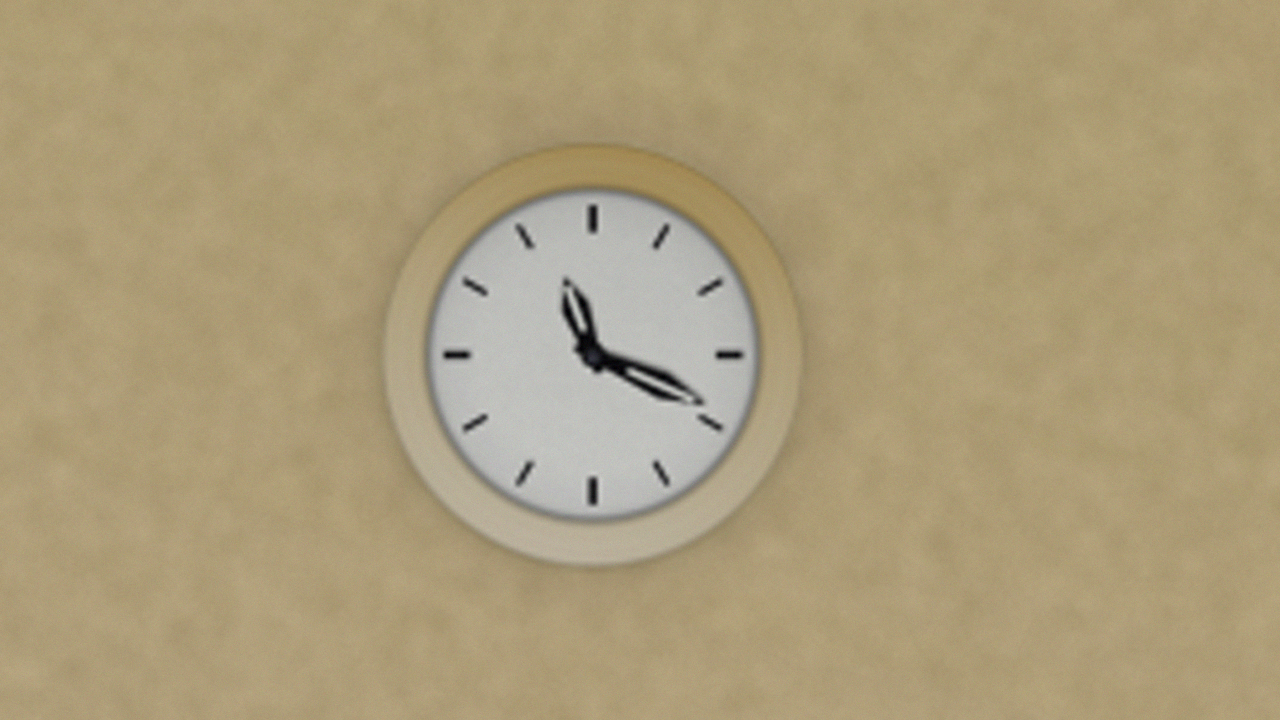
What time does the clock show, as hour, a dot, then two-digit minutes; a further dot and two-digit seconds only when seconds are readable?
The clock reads 11.19
